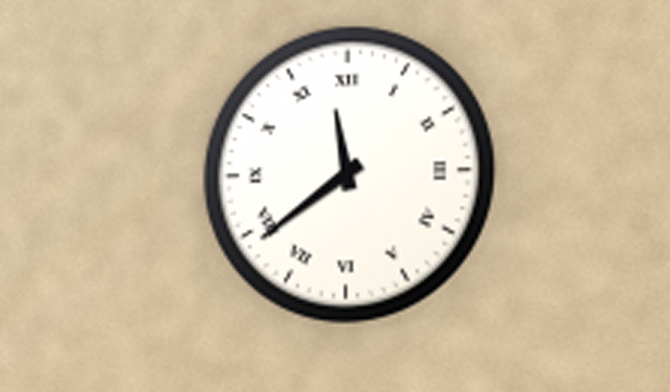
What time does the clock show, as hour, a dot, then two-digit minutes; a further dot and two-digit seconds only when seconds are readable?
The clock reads 11.39
